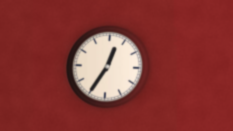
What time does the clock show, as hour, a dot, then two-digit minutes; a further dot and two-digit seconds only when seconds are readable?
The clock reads 12.35
